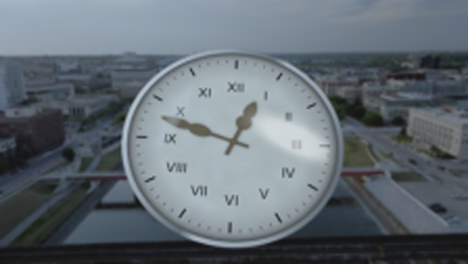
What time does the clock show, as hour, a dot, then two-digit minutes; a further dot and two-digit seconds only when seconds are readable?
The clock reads 12.48
